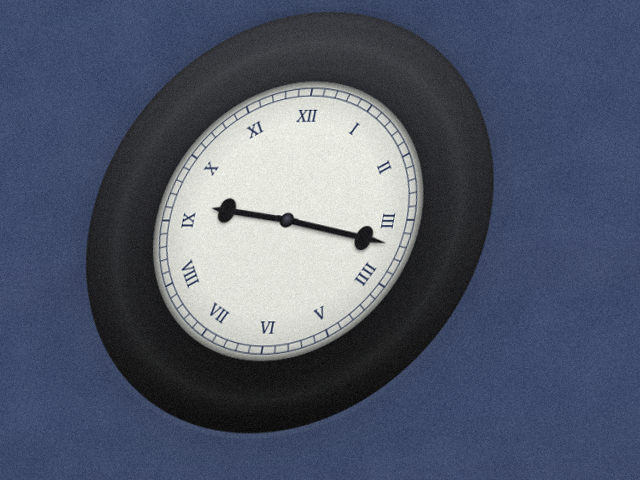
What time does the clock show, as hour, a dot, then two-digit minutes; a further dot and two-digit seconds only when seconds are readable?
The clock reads 9.17
